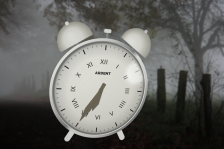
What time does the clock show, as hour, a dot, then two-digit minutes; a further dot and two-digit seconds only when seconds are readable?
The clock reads 6.35
